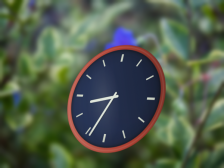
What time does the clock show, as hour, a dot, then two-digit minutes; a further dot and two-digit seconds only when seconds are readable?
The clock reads 8.34
